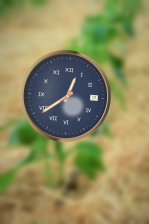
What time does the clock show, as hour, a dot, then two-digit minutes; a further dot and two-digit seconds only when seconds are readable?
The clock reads 12.39
